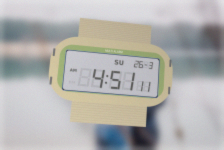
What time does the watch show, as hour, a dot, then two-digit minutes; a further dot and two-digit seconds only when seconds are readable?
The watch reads 4.51.11
